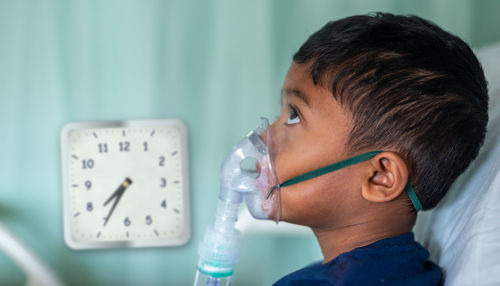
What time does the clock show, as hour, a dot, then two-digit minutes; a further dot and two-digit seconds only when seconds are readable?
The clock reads 7.35
